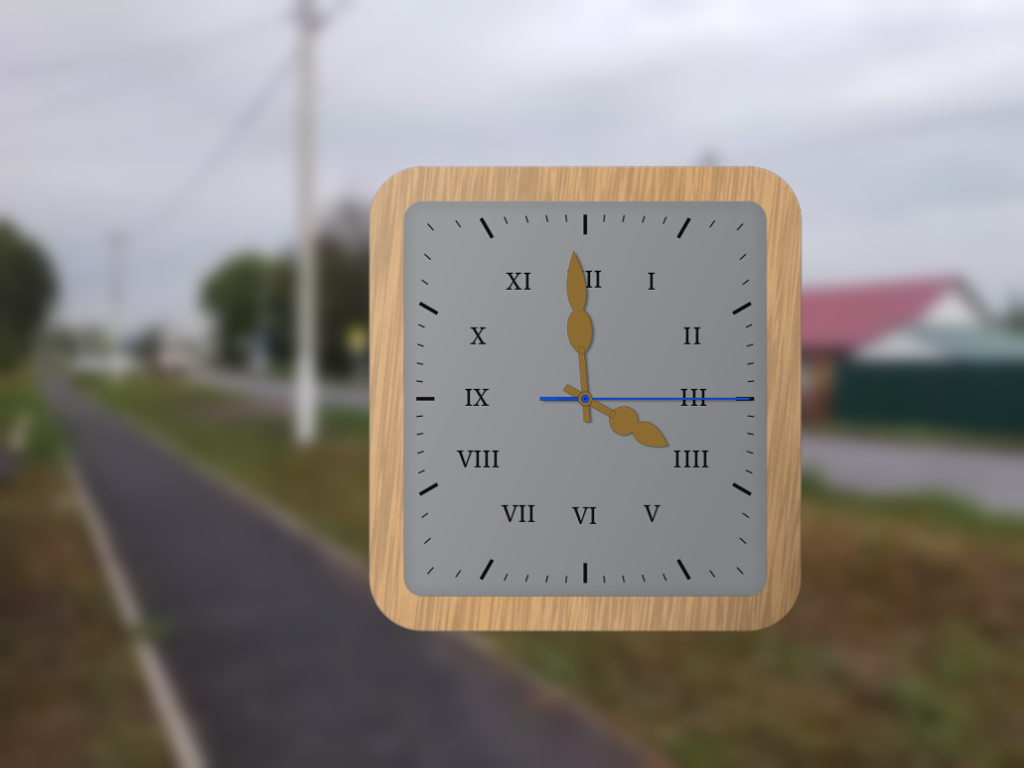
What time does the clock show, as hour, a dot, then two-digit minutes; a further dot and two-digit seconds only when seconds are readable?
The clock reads 3.59.15
